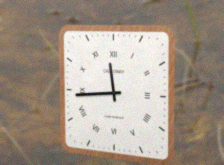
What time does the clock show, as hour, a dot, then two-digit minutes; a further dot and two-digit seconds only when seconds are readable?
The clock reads 11.44
